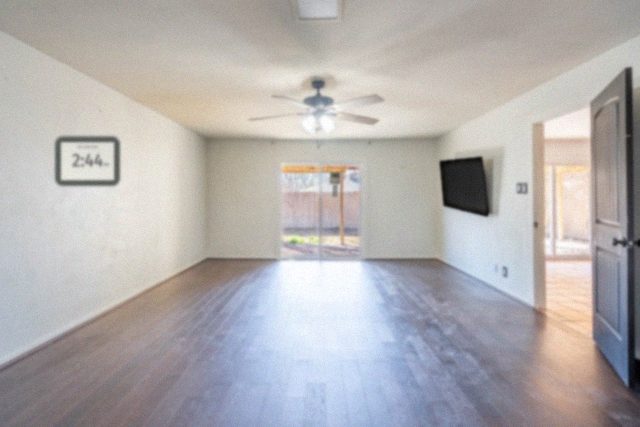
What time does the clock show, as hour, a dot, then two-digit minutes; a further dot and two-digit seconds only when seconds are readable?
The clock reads 2.44
